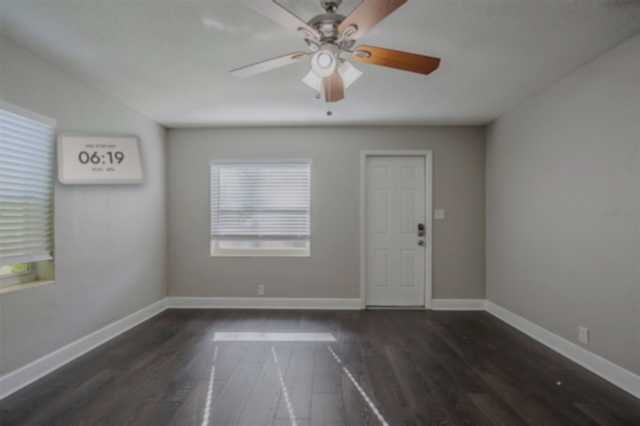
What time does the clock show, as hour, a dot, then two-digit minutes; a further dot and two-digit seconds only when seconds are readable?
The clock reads 6.19
